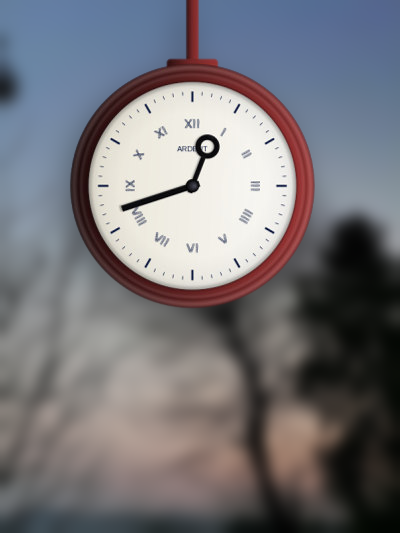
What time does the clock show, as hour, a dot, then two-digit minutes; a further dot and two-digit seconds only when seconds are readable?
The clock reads 12.42
